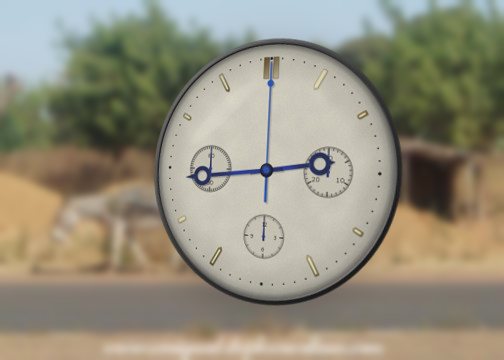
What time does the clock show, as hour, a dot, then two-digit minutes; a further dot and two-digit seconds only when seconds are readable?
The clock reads 2.44
